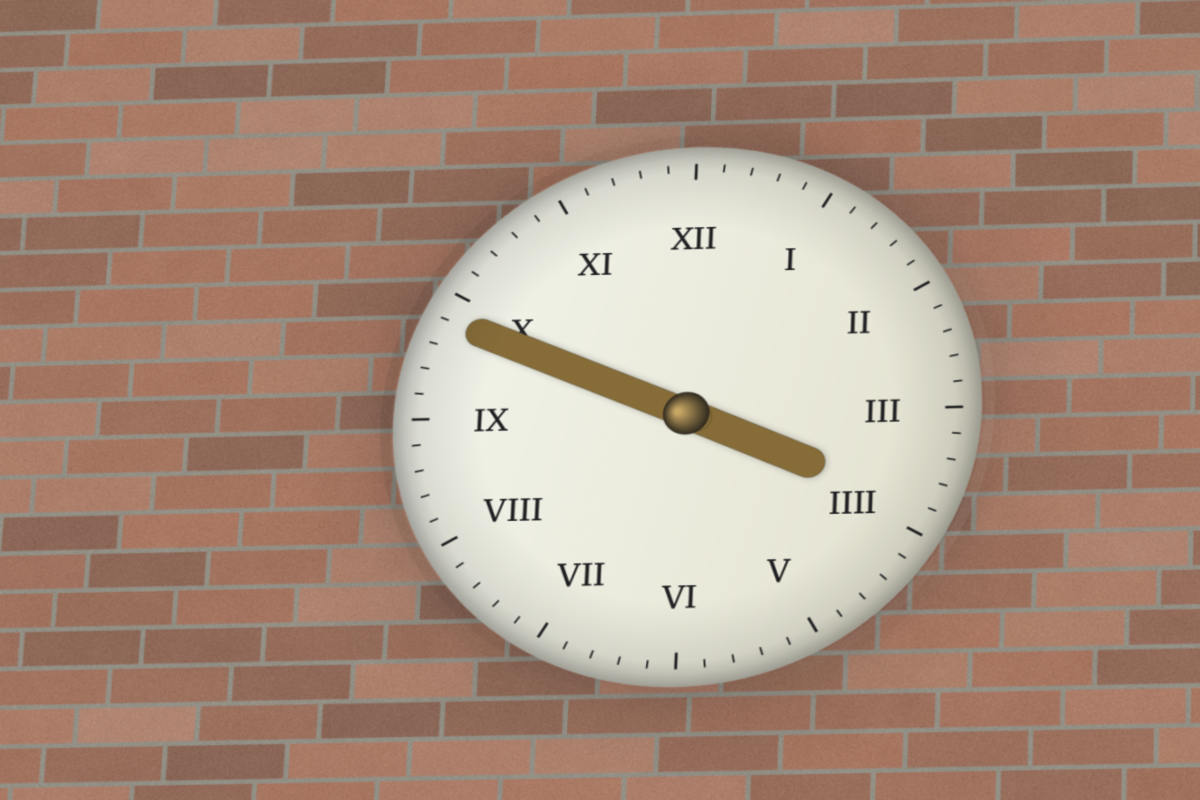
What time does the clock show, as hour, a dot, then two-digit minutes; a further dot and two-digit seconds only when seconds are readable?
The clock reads 3.49
